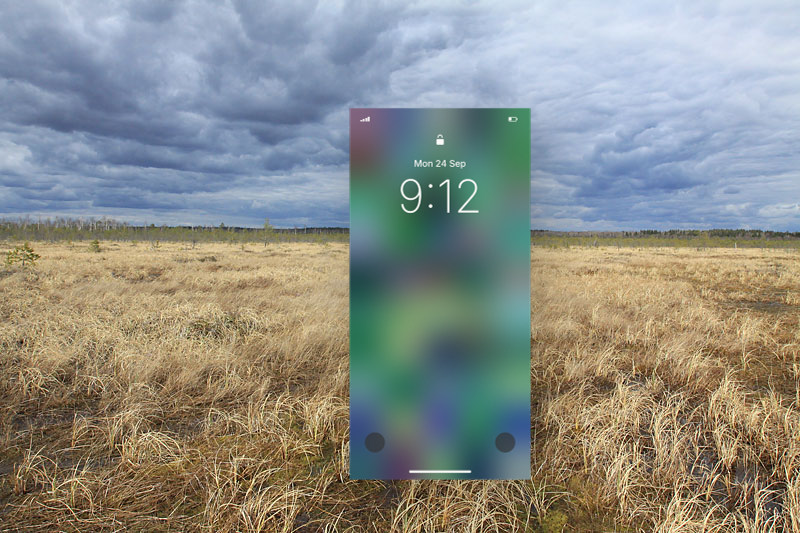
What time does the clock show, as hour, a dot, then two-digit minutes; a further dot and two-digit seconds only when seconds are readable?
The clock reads 9.12
